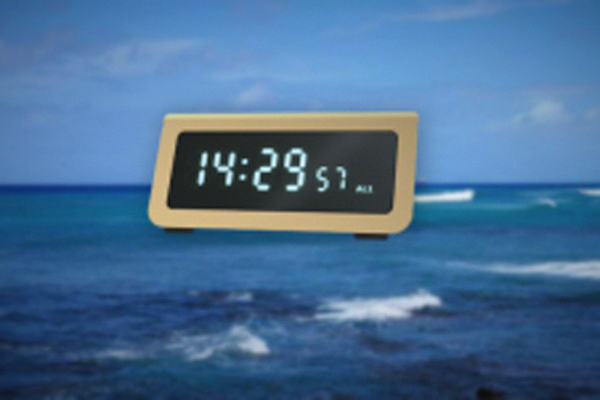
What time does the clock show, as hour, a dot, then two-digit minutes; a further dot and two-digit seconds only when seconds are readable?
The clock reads 14.29.57
